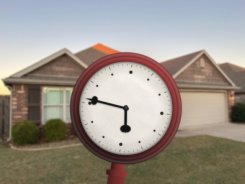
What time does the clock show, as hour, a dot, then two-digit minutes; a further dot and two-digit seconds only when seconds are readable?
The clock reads 5.46
